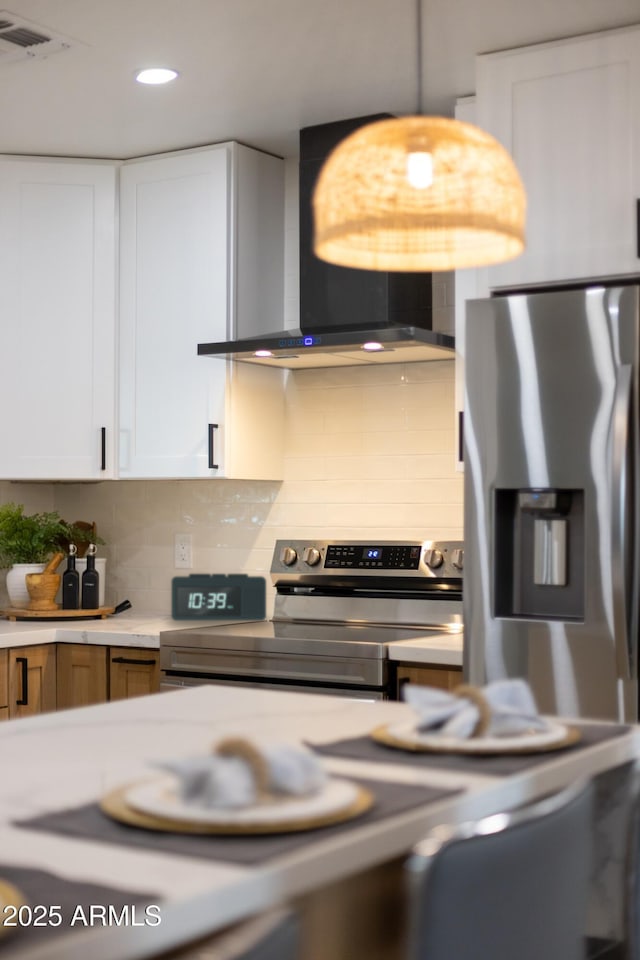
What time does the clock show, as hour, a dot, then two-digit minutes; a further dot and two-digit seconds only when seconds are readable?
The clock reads 10.39
